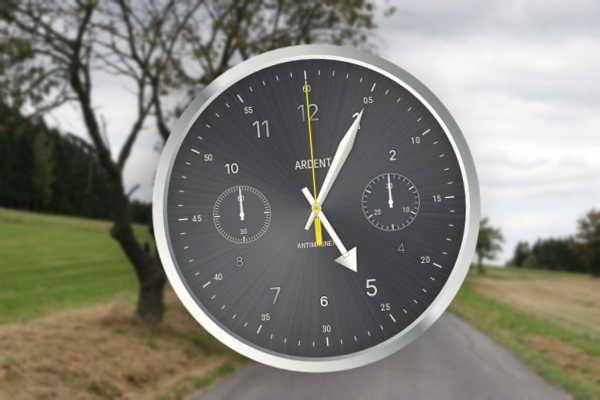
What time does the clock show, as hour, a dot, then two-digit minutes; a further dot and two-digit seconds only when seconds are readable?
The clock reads 5.05
